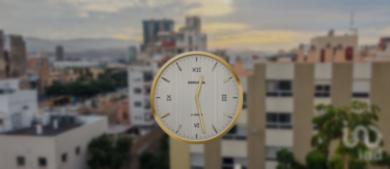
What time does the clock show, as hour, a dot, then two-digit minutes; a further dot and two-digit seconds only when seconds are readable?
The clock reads 12.28
